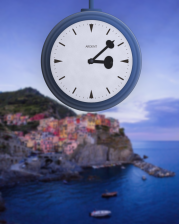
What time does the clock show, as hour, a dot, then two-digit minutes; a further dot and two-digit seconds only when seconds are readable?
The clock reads 3.08
